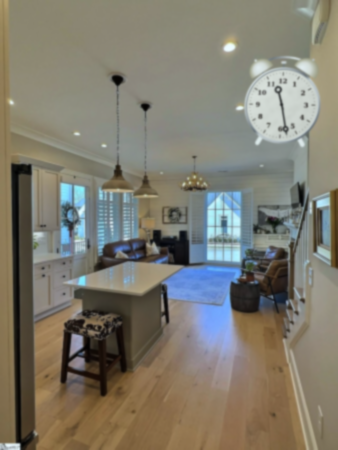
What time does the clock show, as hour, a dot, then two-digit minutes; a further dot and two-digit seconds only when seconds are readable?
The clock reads 11.28
